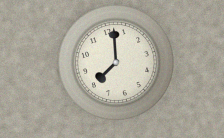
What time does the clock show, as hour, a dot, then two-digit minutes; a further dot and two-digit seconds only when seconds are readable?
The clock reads 8.02
